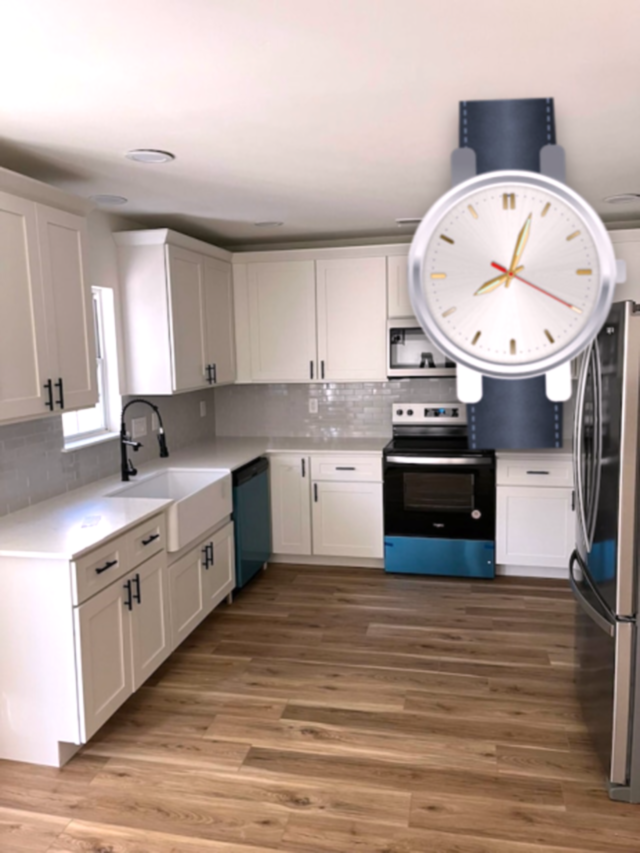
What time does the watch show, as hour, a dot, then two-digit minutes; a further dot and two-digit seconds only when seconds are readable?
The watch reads 8.03.20
